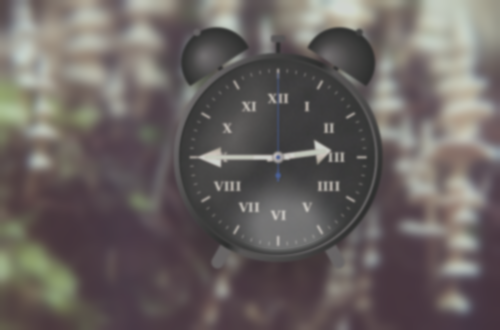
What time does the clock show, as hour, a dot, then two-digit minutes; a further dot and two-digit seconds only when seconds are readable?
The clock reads 2.45.00
